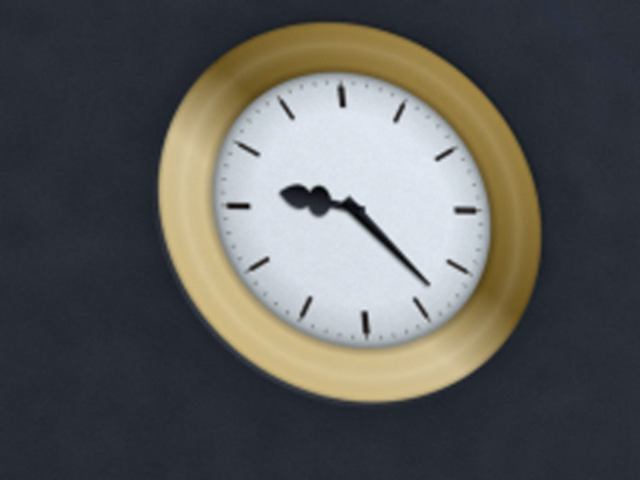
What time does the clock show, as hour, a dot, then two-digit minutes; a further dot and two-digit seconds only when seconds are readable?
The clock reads 9.23
